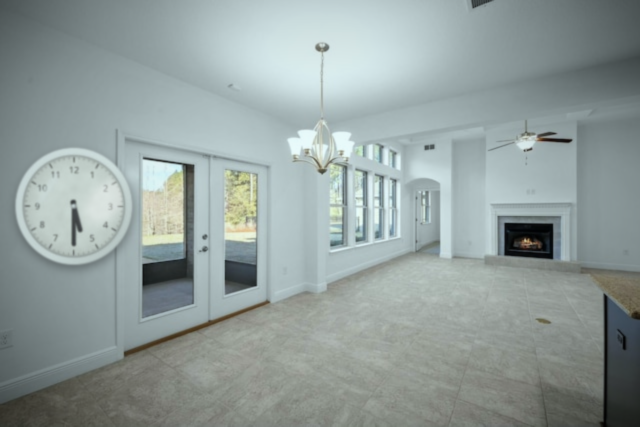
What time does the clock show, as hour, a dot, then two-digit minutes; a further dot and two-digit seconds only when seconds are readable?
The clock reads 5.30
